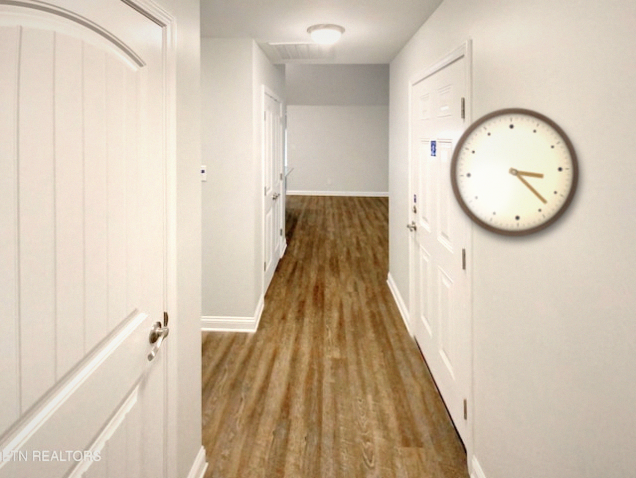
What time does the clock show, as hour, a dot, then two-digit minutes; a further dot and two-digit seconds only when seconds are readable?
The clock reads 3.23
